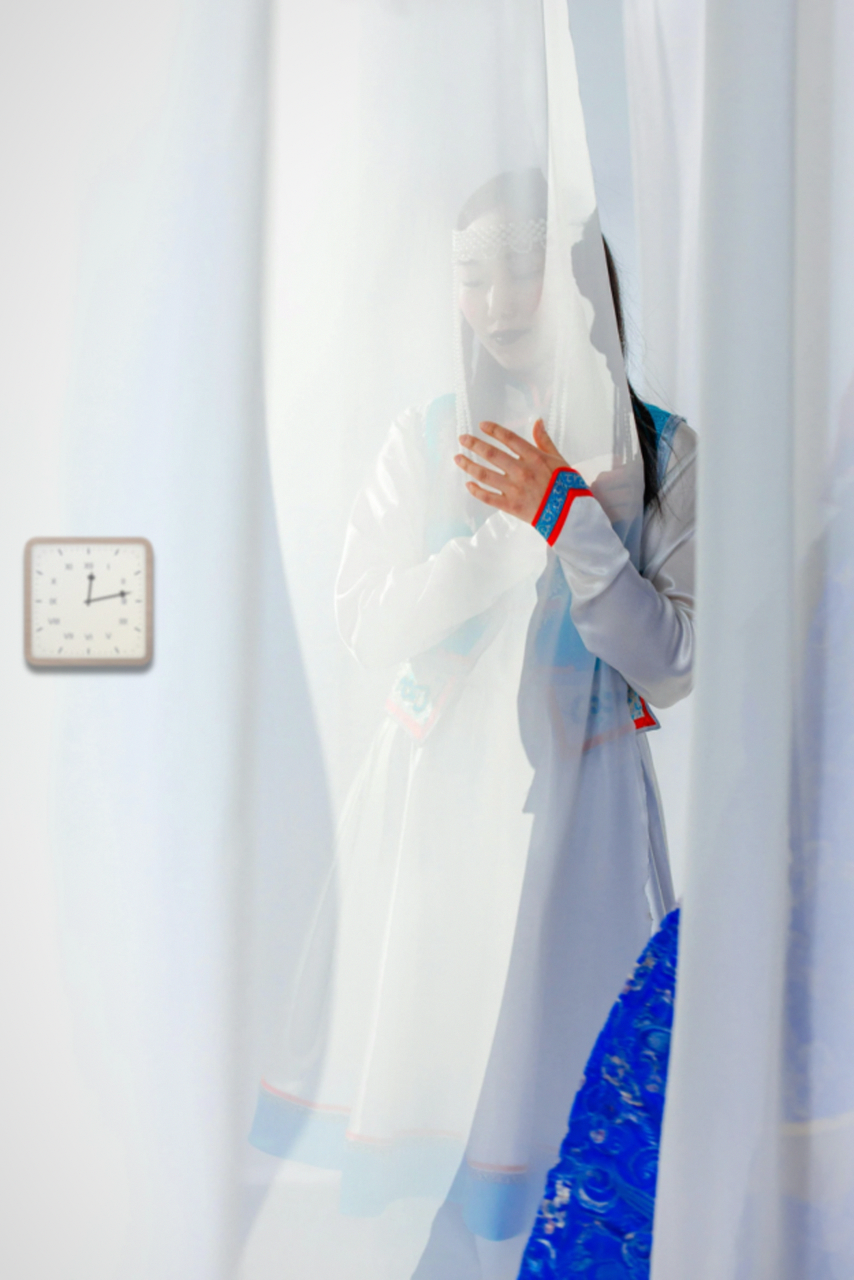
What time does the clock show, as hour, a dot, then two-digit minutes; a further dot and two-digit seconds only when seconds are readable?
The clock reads 12.13
